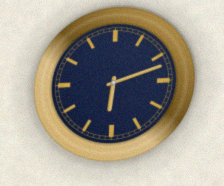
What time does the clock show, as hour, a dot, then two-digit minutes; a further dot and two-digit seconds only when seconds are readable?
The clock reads 6.12
